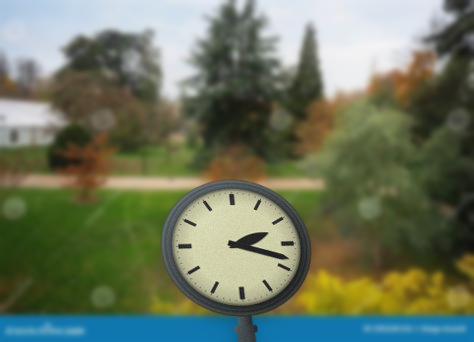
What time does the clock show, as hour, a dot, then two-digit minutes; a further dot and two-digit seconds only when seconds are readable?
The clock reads 2.18
